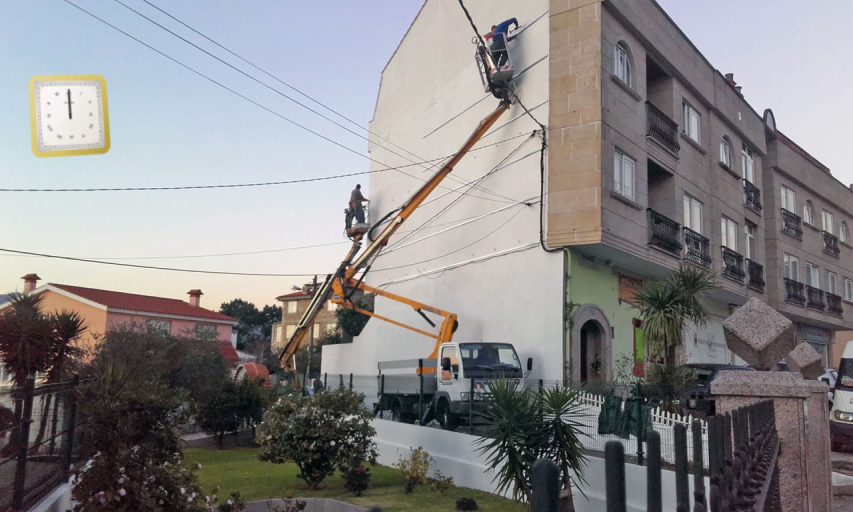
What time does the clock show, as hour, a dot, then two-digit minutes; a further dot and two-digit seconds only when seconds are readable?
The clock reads 12.00
